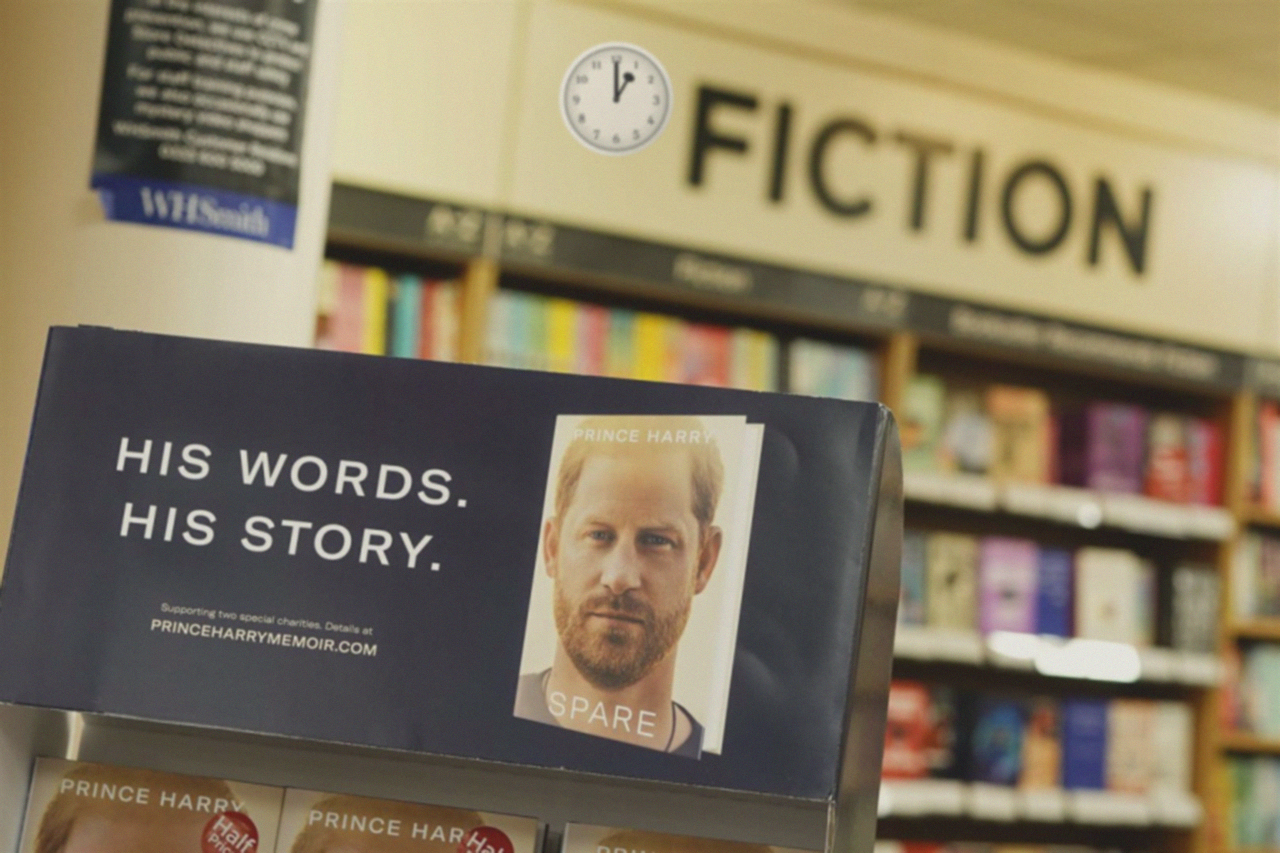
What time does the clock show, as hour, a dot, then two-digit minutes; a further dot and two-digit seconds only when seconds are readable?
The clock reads 1.00
